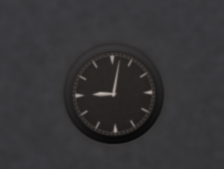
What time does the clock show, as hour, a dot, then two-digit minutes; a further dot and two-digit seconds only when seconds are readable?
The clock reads 9.02
